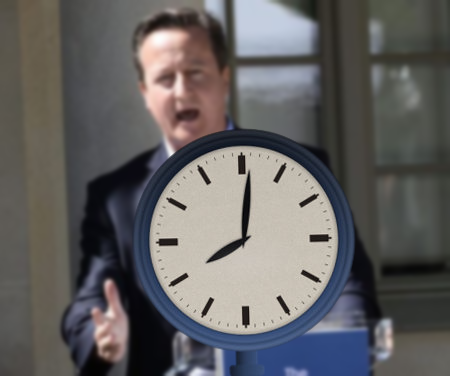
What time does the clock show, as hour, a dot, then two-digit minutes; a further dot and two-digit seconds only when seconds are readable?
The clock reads 8.01
